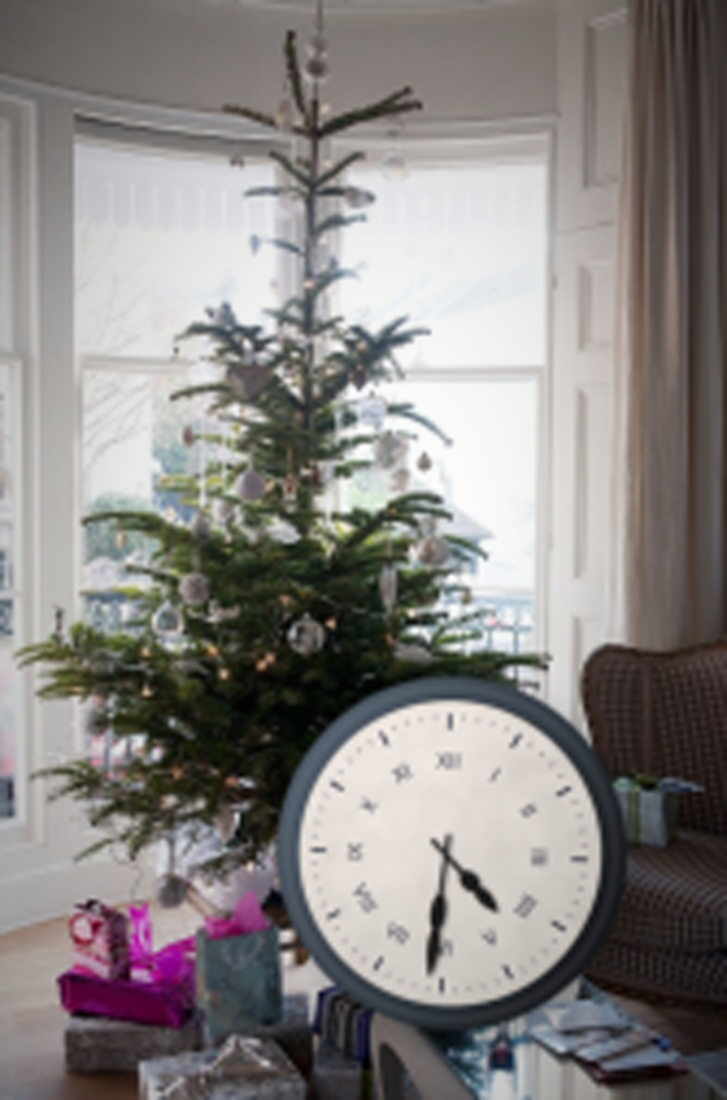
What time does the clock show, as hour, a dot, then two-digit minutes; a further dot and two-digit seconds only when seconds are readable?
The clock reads 4.31
